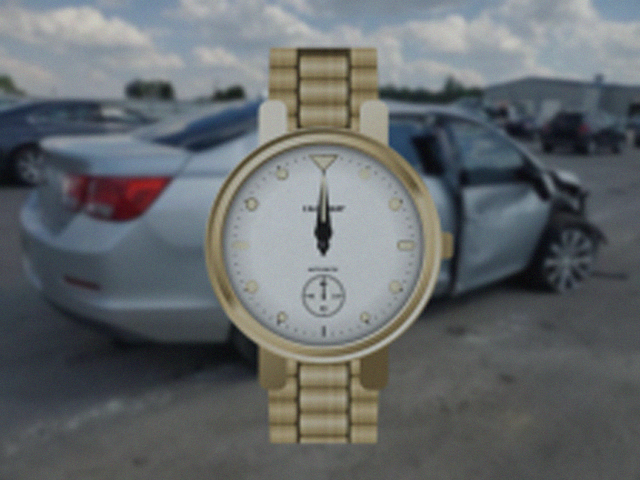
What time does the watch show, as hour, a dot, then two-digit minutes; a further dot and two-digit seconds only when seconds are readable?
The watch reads 12.00
